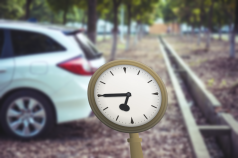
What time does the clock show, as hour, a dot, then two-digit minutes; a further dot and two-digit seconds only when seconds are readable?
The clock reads 6.45
